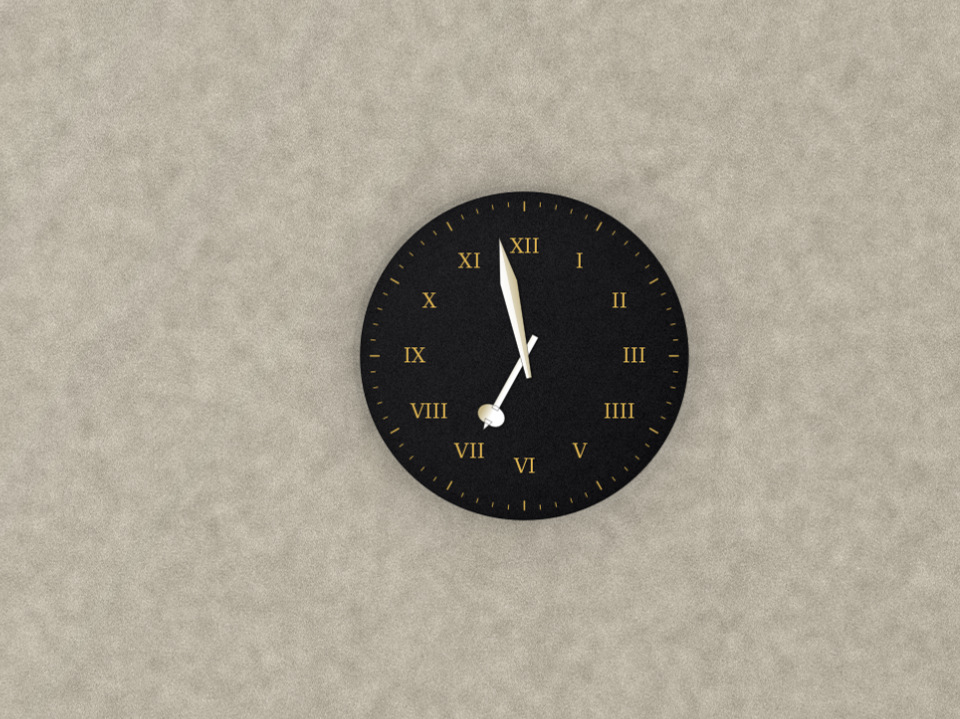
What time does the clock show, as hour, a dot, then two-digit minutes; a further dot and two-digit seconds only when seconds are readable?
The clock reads 6.58
